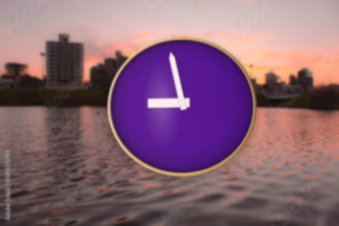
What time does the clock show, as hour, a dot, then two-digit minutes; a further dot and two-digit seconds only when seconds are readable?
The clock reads 8.58
